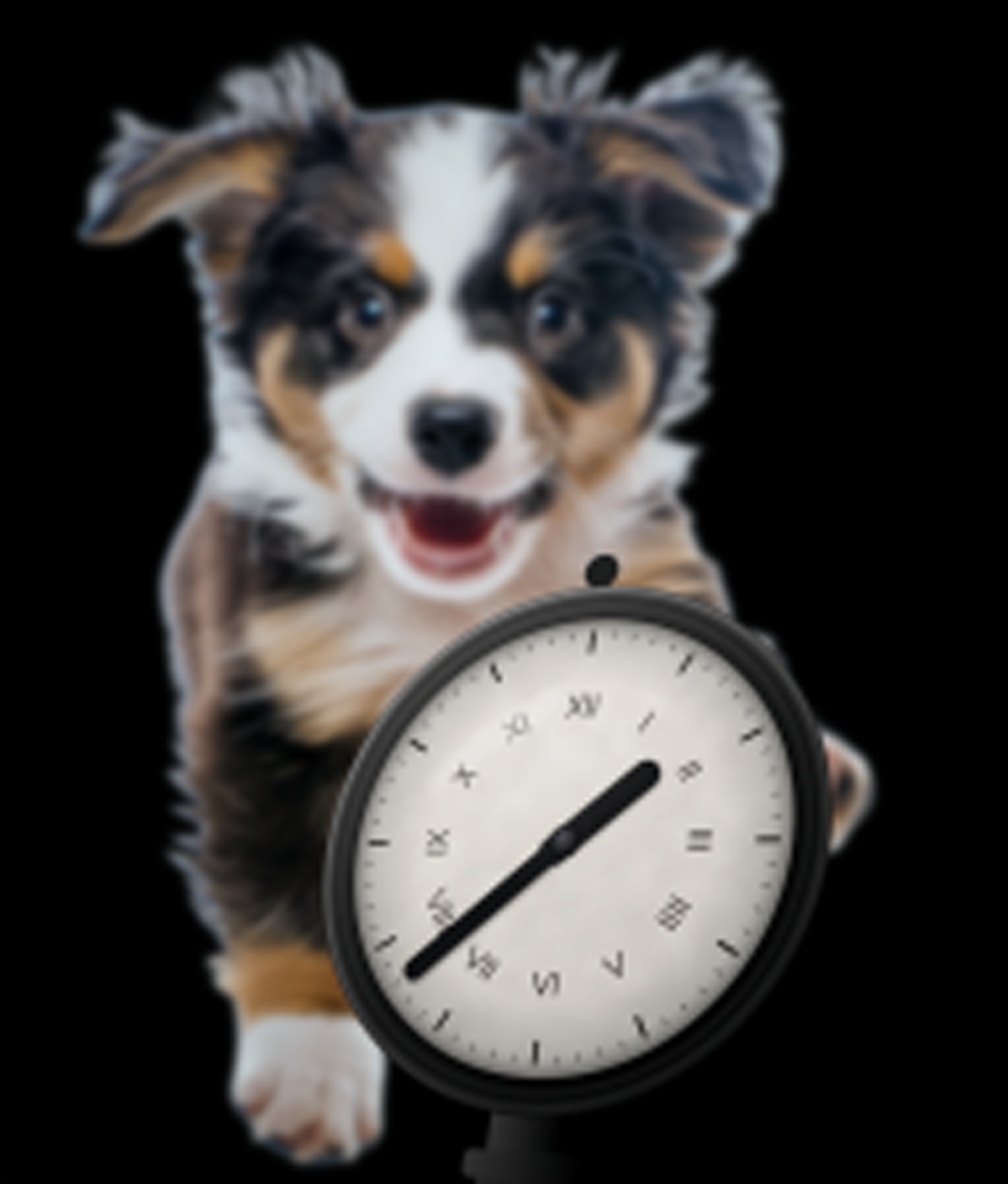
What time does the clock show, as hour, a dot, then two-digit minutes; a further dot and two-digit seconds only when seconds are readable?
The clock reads 1.38
